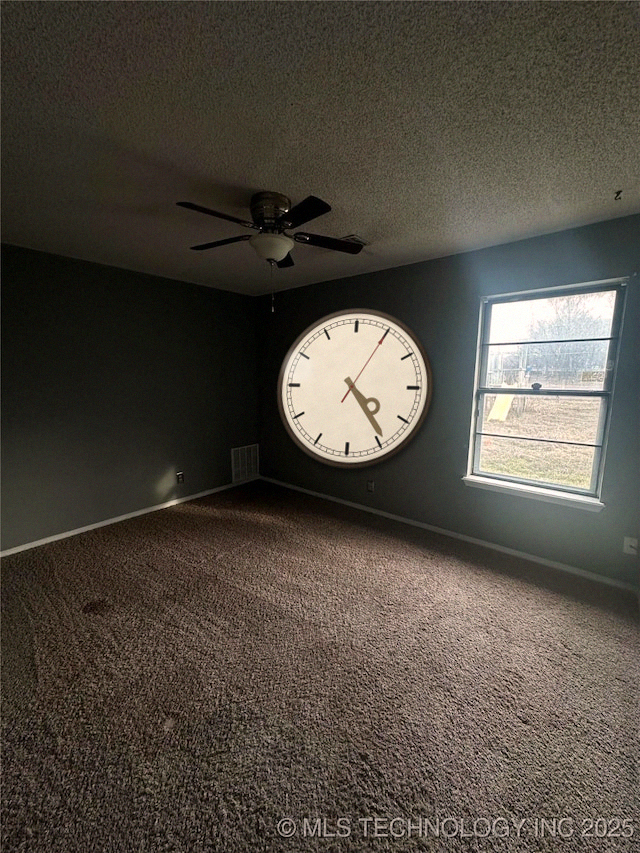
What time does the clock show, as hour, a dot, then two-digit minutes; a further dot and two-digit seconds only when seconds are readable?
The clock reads 4.24.05
